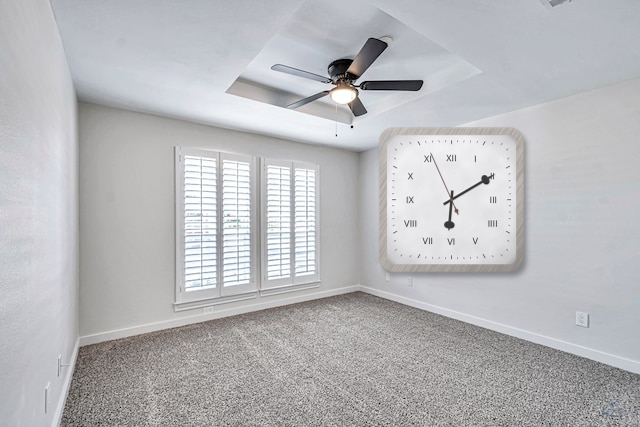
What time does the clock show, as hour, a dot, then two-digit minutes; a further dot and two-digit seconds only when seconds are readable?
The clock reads 6.09.56
